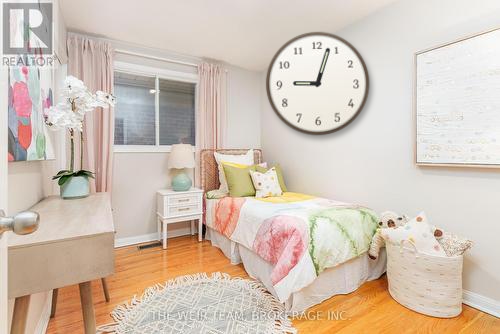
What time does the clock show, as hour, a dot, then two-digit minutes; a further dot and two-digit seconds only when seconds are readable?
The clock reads 9.03
